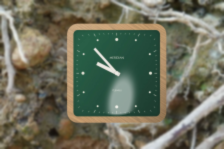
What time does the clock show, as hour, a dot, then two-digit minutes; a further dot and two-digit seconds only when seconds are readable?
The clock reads 9.53
